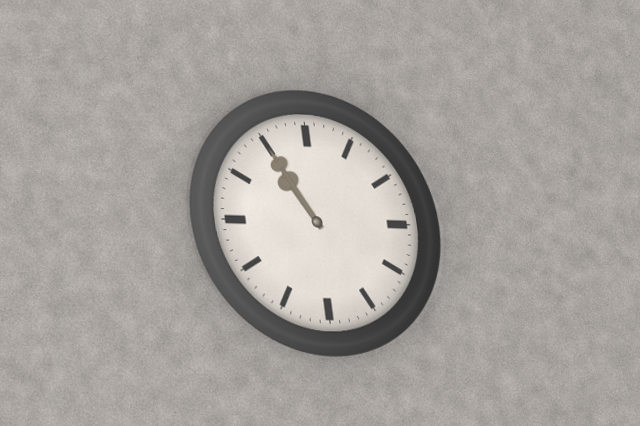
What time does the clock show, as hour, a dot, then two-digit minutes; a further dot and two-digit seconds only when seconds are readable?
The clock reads 10.55
